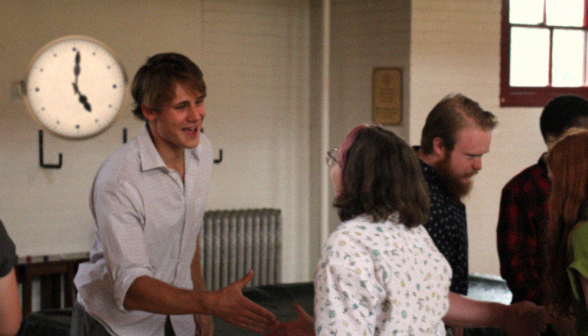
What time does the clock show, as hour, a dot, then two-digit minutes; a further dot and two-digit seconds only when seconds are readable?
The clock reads 5.01
